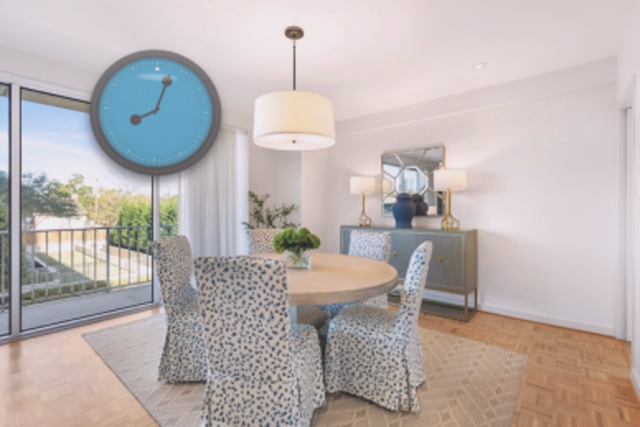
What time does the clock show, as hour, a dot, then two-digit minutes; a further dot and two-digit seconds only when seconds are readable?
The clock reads 8.03
